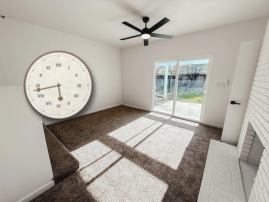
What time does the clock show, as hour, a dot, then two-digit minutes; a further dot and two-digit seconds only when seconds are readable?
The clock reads 5.43
